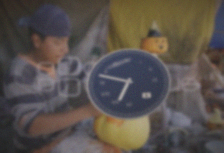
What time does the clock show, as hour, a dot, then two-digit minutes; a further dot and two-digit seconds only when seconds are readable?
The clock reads 6.48
